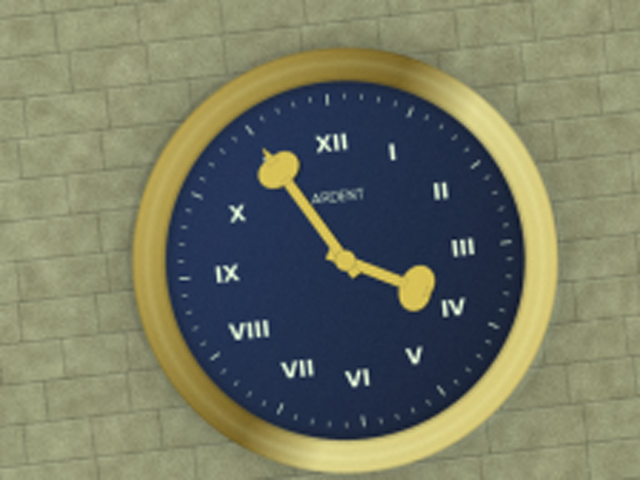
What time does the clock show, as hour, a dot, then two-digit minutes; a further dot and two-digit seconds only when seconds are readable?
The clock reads 3.55
